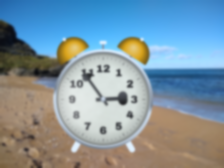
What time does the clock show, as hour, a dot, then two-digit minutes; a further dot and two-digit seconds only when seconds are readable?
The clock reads 2.54
